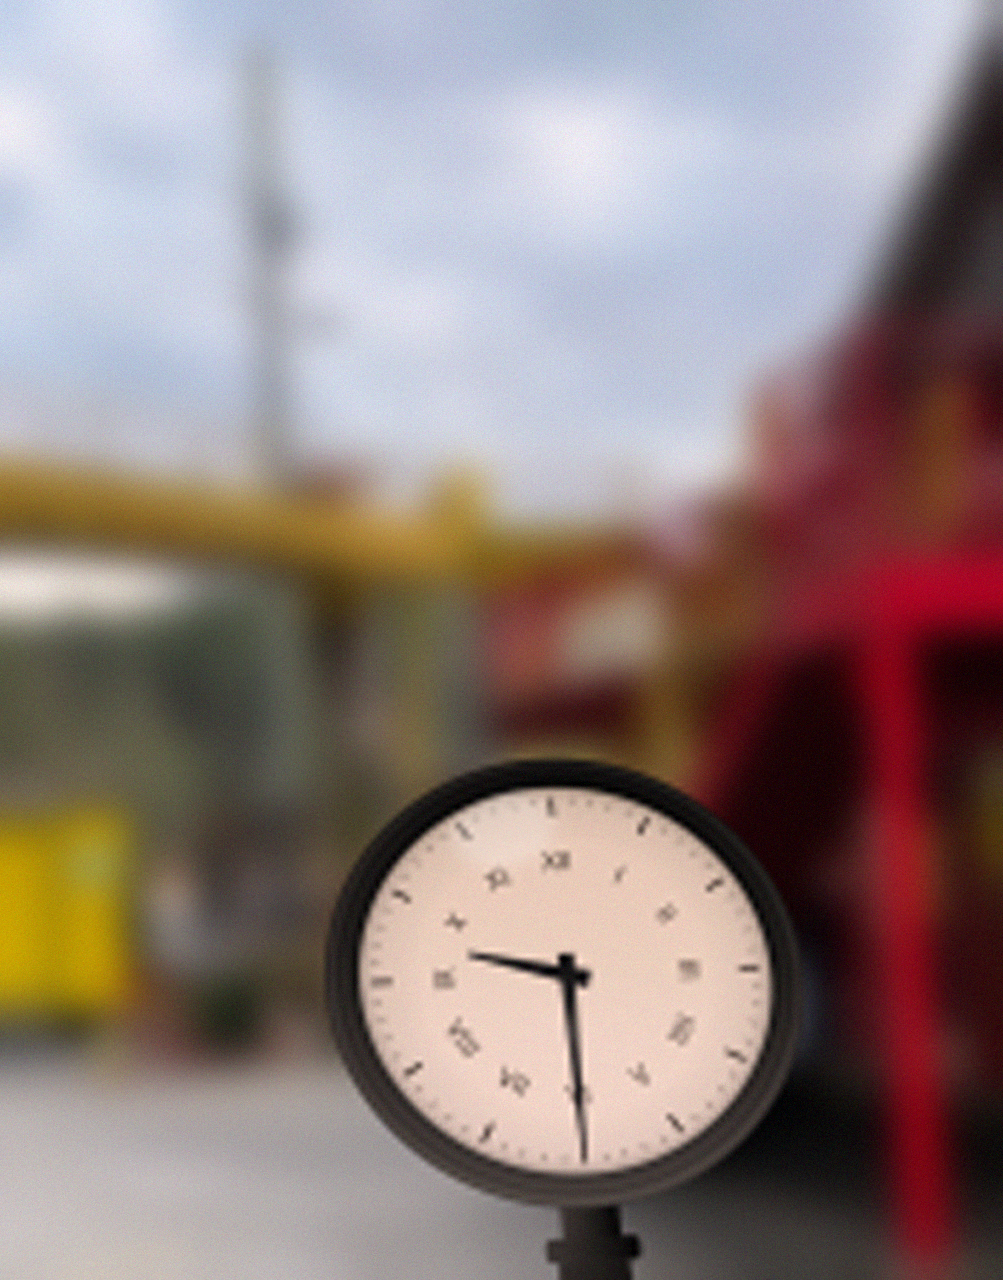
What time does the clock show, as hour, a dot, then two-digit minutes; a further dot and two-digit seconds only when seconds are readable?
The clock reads 9.30
